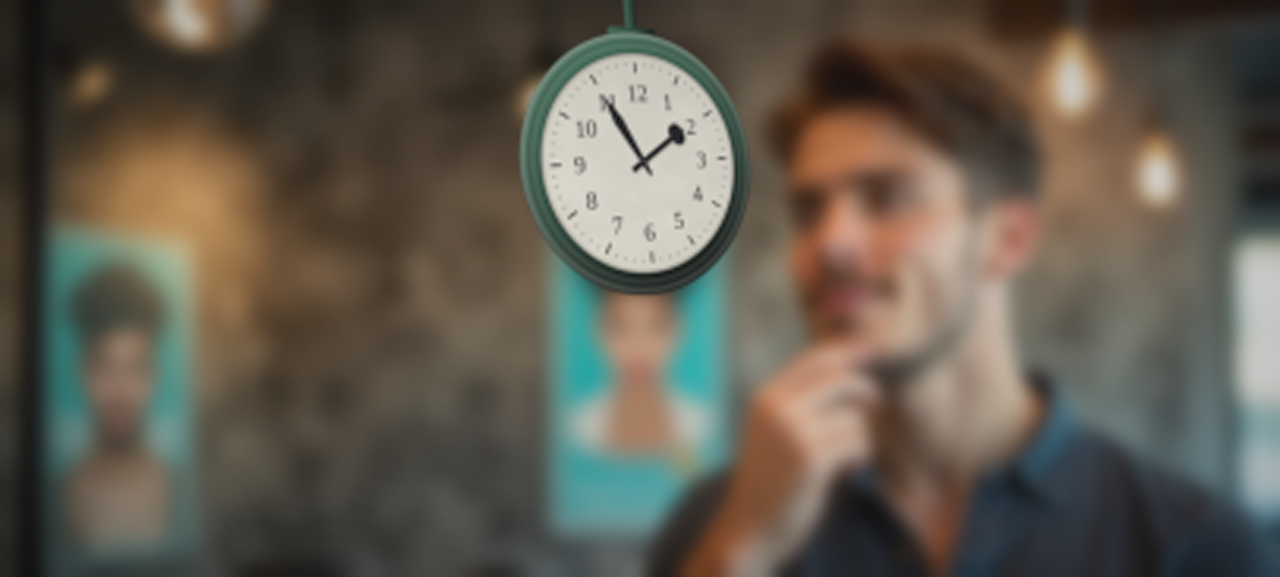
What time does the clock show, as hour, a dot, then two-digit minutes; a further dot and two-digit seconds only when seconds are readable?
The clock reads 1.55
